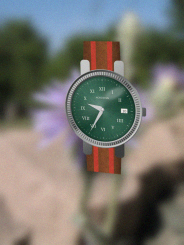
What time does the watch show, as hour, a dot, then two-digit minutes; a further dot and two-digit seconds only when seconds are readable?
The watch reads 9.35
